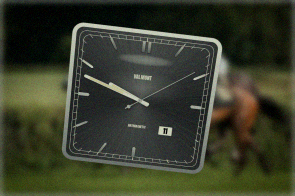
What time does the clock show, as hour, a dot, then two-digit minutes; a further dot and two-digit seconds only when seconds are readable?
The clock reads 9.48.09
